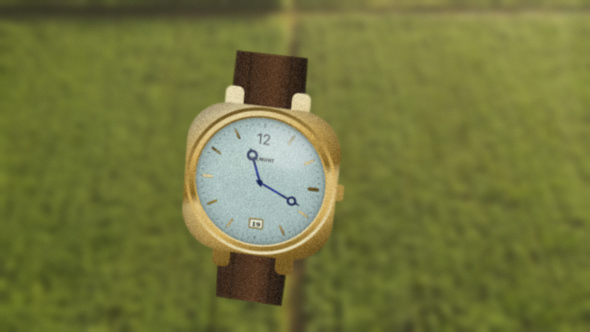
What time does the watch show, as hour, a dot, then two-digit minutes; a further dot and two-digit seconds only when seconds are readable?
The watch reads 11.19
